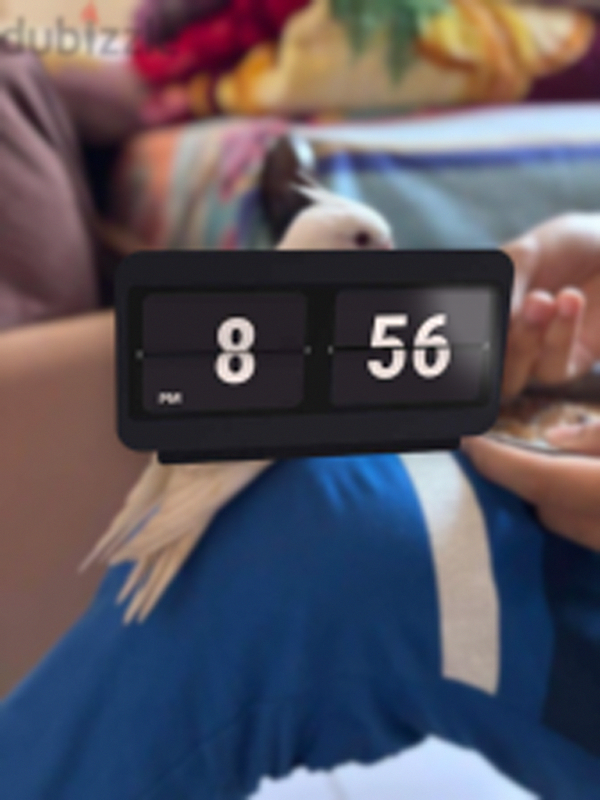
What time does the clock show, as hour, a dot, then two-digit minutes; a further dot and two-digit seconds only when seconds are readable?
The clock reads 8.56
